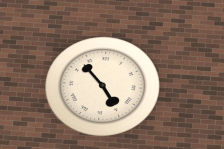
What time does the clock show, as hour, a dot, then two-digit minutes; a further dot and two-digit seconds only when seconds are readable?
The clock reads 4.53
